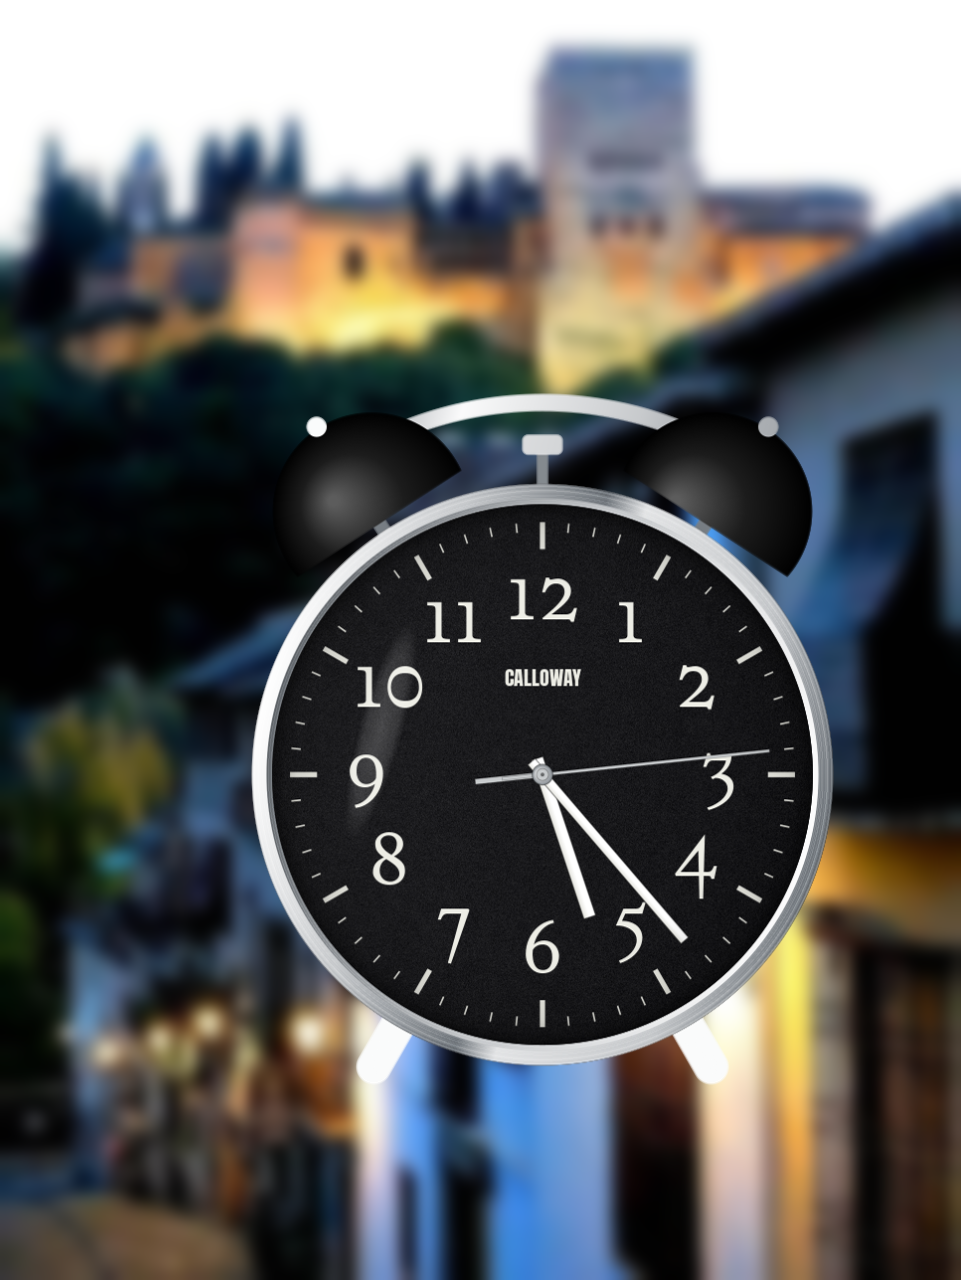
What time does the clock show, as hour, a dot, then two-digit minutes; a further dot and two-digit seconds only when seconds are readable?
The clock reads 5.23.14
